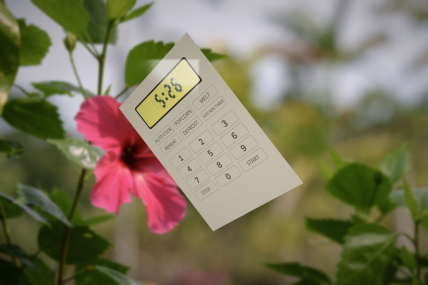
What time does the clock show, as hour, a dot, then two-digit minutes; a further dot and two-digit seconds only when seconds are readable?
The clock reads 5.26
